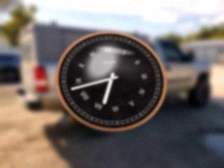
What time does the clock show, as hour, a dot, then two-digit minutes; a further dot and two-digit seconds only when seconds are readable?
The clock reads 6.43
